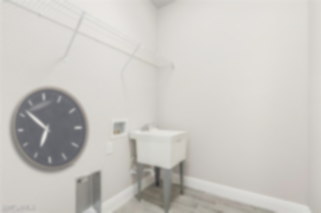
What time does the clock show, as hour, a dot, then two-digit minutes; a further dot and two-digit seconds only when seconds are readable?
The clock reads 6.52
